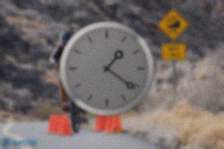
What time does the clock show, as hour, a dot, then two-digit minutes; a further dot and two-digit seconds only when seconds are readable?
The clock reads 1.21
